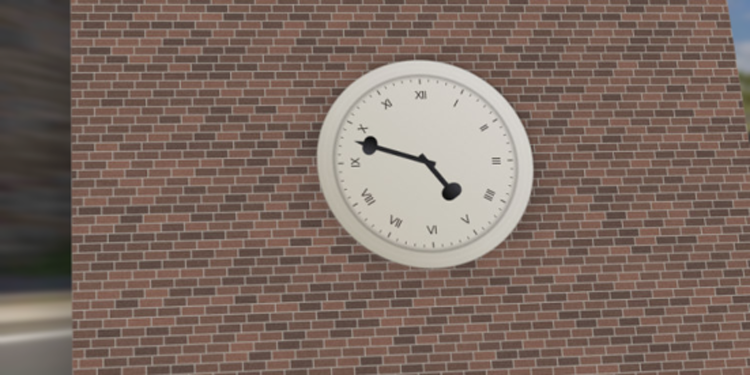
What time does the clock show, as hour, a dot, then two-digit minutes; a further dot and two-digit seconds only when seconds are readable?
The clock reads 4.48
